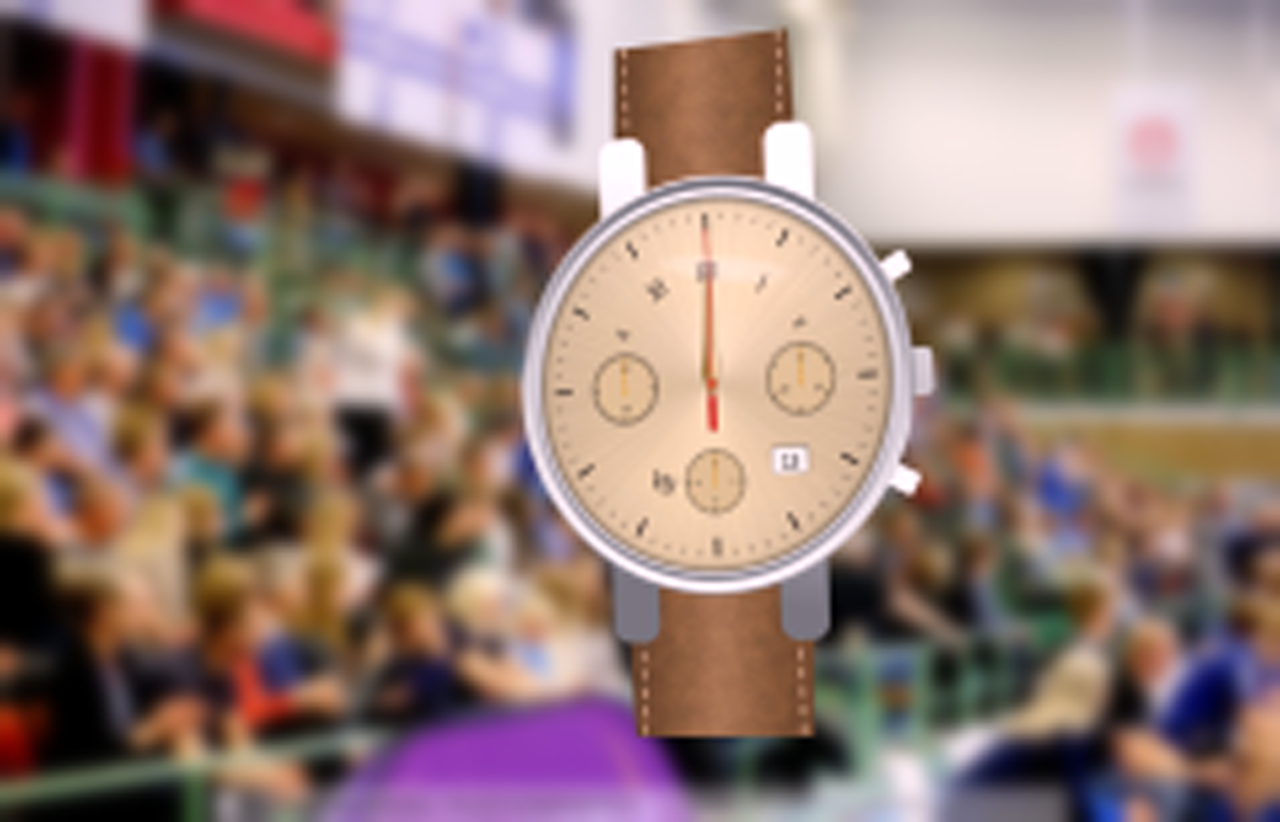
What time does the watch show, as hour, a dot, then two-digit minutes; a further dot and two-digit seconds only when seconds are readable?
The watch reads 12.00
